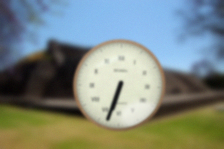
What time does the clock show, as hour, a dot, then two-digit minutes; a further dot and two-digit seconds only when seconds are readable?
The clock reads 6.33
